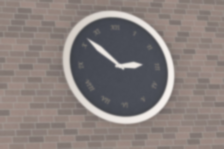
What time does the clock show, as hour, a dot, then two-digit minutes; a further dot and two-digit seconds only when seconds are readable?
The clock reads 2.52
